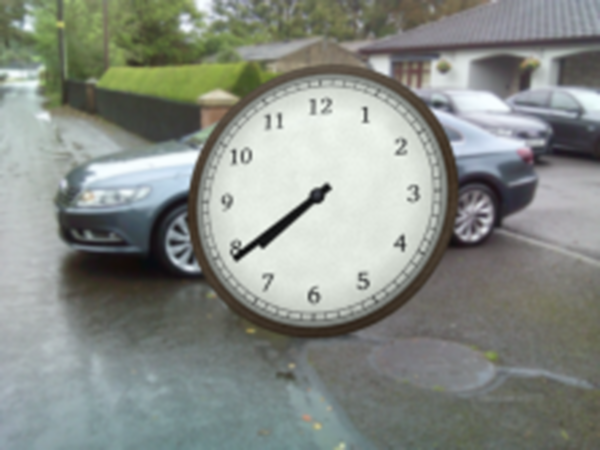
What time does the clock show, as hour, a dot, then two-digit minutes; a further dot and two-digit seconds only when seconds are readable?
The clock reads 7.39
